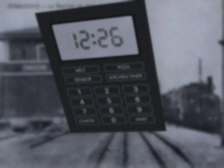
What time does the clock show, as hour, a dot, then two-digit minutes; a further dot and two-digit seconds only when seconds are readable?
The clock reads 12.26
